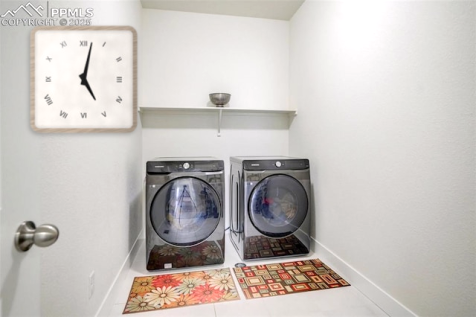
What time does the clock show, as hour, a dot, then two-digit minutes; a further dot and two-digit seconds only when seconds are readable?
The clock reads 5.02
